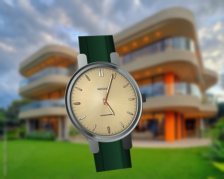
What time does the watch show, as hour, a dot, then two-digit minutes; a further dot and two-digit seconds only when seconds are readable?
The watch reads 5.04
